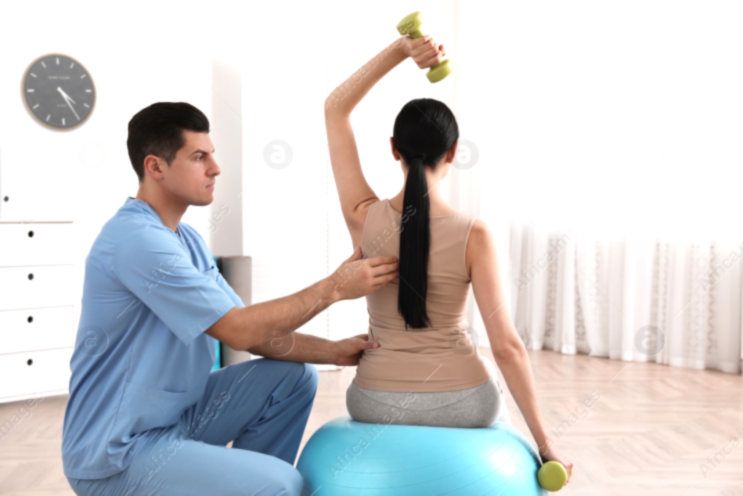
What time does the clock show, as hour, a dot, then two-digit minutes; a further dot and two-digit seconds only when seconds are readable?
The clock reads 4.25
